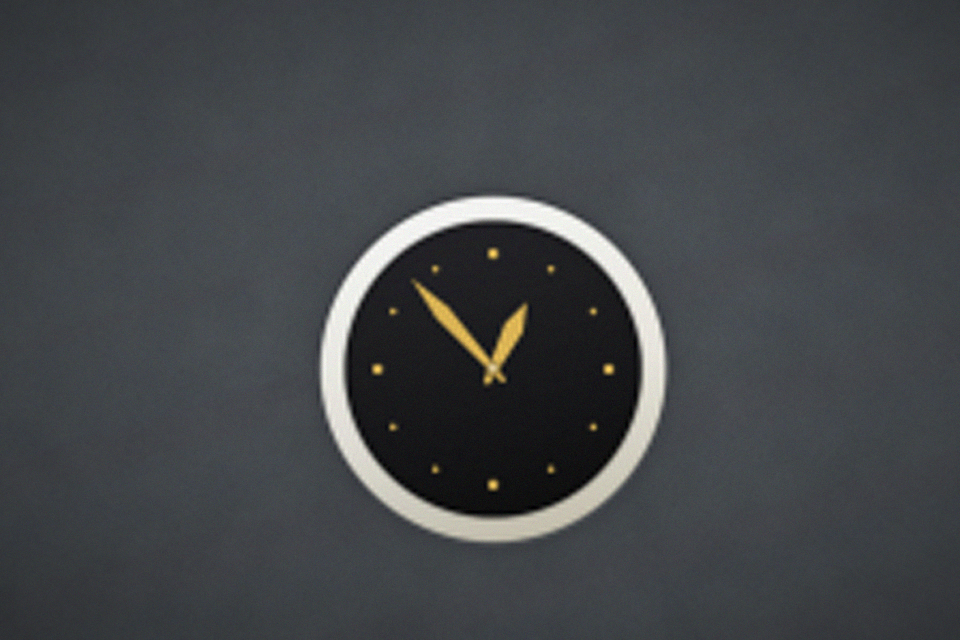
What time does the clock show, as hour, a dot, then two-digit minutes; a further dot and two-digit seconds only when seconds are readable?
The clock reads 12.53
